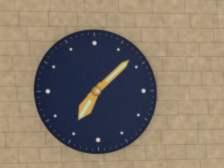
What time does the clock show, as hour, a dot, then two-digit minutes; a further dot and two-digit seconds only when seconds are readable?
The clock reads 7.08
